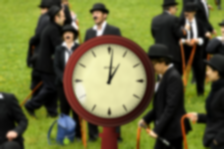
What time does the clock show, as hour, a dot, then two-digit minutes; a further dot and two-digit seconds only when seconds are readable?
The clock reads 1.01
